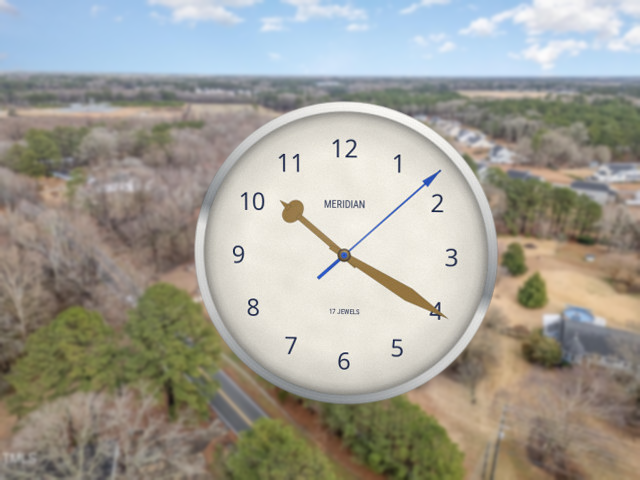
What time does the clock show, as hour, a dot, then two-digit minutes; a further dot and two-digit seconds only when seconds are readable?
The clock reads 10.20.08
